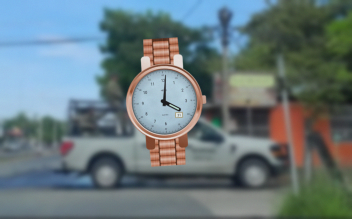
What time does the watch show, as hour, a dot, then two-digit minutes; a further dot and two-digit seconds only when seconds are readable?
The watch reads 4.01
